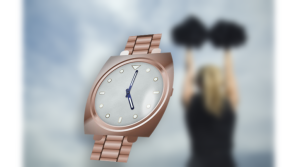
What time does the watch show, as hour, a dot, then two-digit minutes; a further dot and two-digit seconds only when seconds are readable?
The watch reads 5.01
